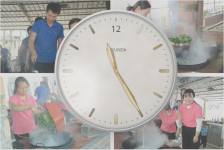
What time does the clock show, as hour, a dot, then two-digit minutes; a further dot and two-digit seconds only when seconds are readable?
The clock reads 11.25
